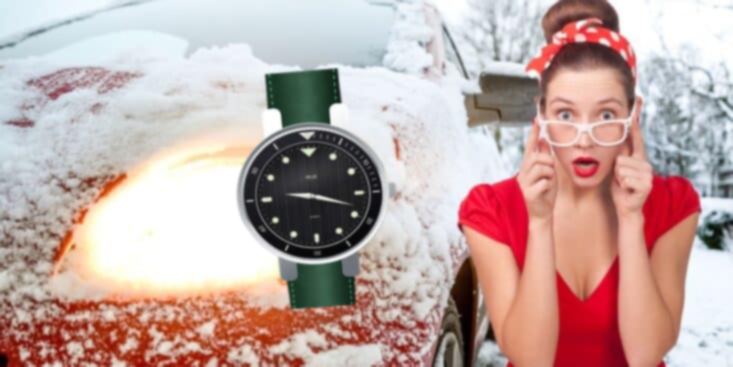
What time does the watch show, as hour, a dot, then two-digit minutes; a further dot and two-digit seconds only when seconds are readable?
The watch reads 9.18
